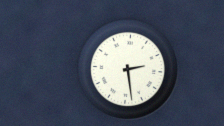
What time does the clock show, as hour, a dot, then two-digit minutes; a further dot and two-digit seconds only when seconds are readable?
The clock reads 2.28
